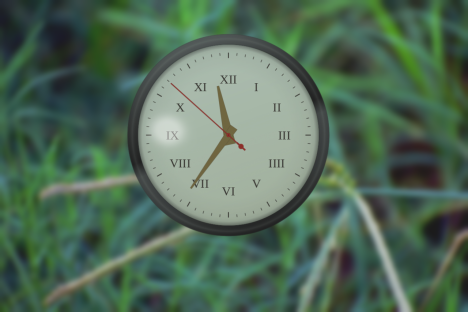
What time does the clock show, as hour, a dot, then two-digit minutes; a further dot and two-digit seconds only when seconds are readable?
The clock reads 11.35.52
